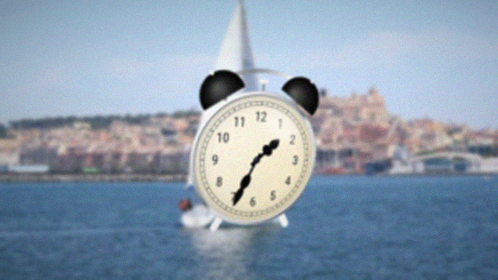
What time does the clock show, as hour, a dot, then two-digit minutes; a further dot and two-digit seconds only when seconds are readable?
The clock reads 1.34
